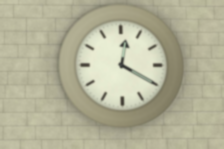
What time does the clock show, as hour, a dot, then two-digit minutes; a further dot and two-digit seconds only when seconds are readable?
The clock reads 12.20
